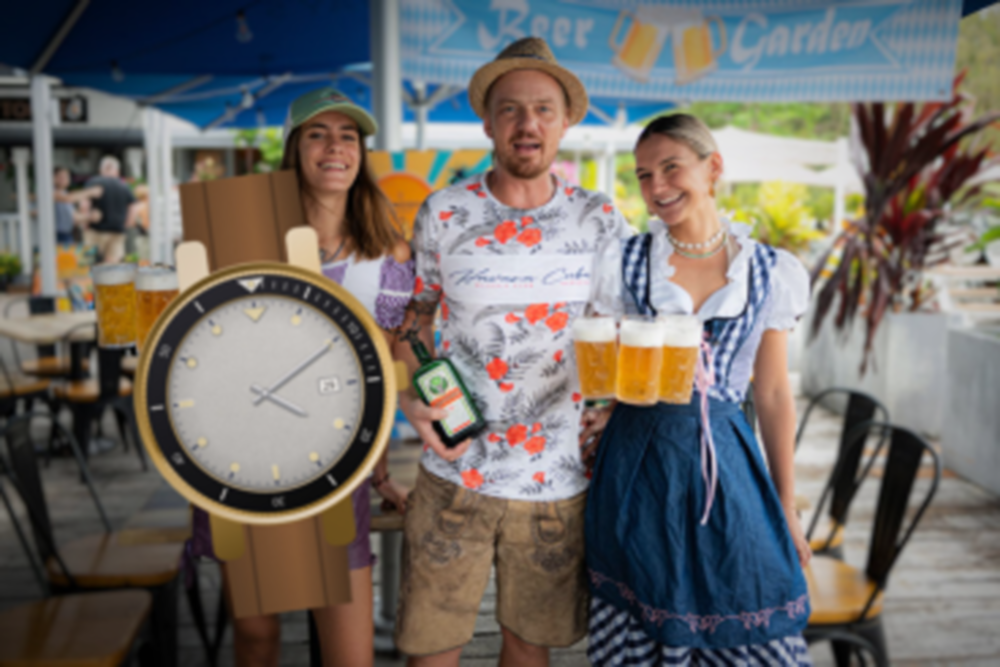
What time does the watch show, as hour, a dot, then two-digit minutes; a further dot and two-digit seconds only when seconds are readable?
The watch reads 4.10
